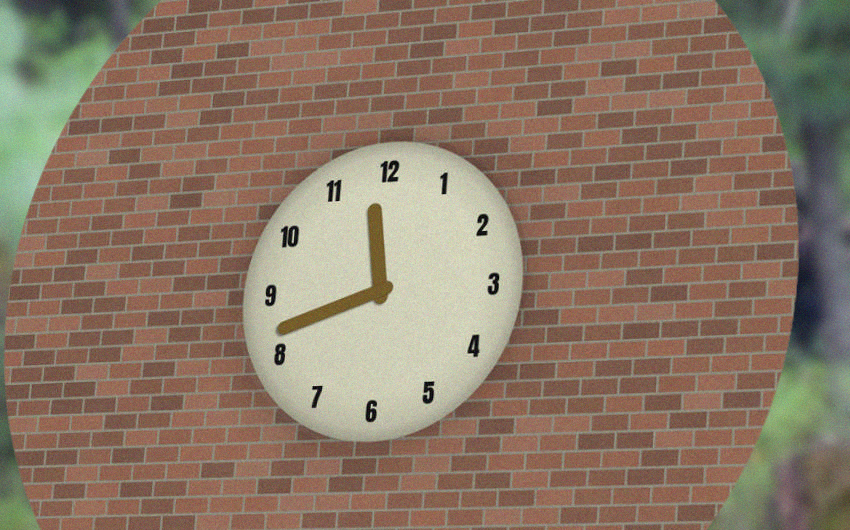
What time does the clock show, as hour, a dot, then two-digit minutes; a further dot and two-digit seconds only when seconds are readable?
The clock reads 11.42
